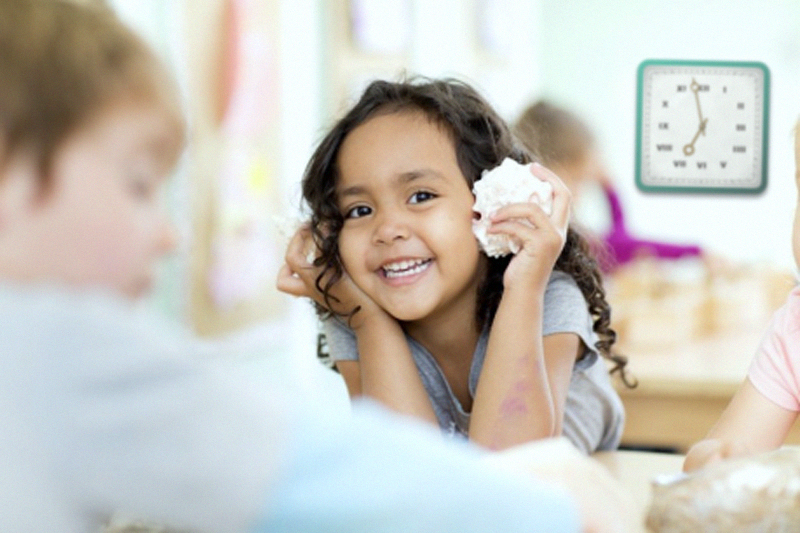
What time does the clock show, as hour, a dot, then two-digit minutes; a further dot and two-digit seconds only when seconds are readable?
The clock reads 6.58
